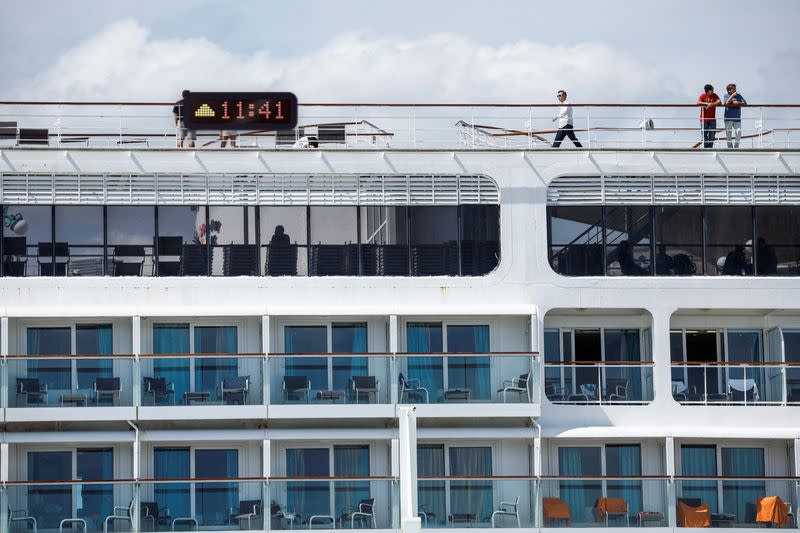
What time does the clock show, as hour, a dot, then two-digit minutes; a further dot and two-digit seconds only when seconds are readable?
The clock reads 11.41
